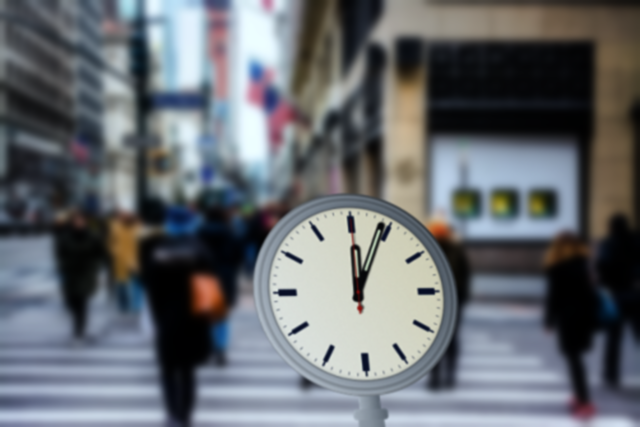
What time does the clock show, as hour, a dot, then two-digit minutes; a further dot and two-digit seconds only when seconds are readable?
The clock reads 12.04.00
